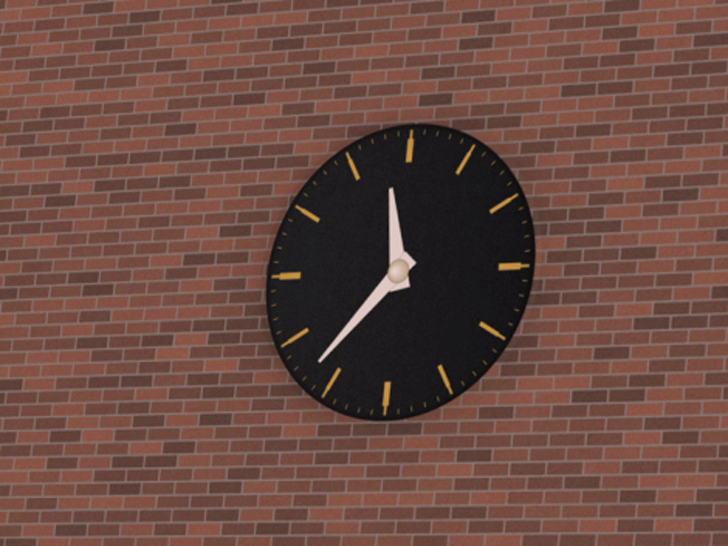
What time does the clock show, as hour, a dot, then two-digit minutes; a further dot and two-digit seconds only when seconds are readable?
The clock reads 11.37
